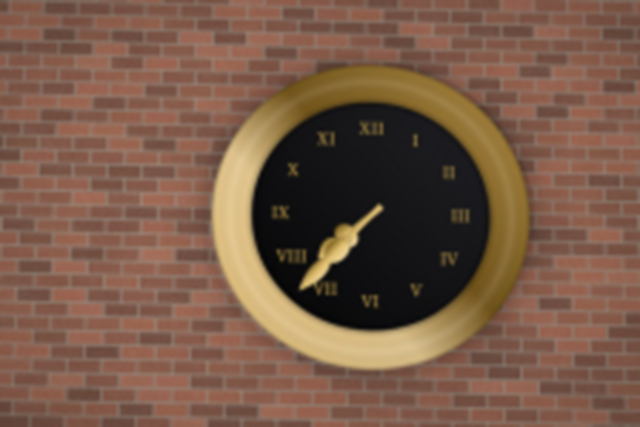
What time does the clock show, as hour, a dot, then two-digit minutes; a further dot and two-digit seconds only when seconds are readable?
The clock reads 7.37
